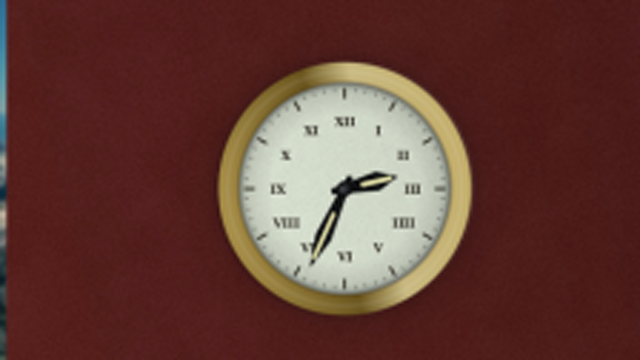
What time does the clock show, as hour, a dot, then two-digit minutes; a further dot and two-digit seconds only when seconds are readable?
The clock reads 2.34
